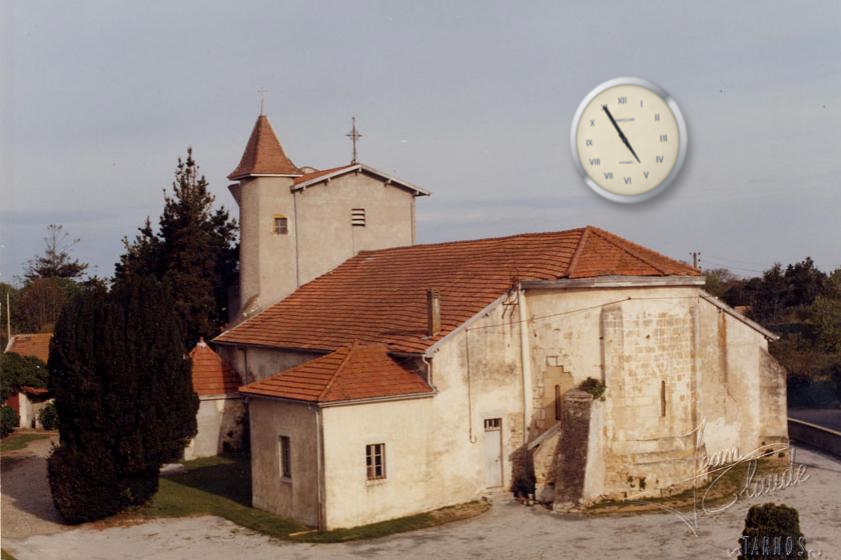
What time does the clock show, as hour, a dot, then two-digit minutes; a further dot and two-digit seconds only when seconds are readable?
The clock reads 4.55
